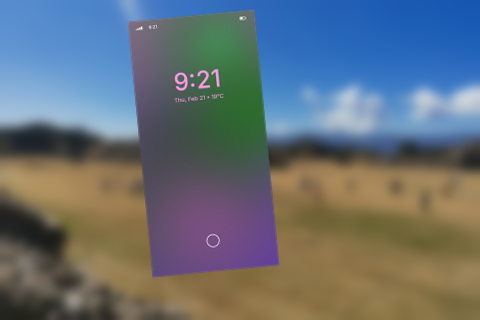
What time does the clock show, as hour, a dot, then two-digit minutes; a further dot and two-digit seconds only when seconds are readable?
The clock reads 9.21
